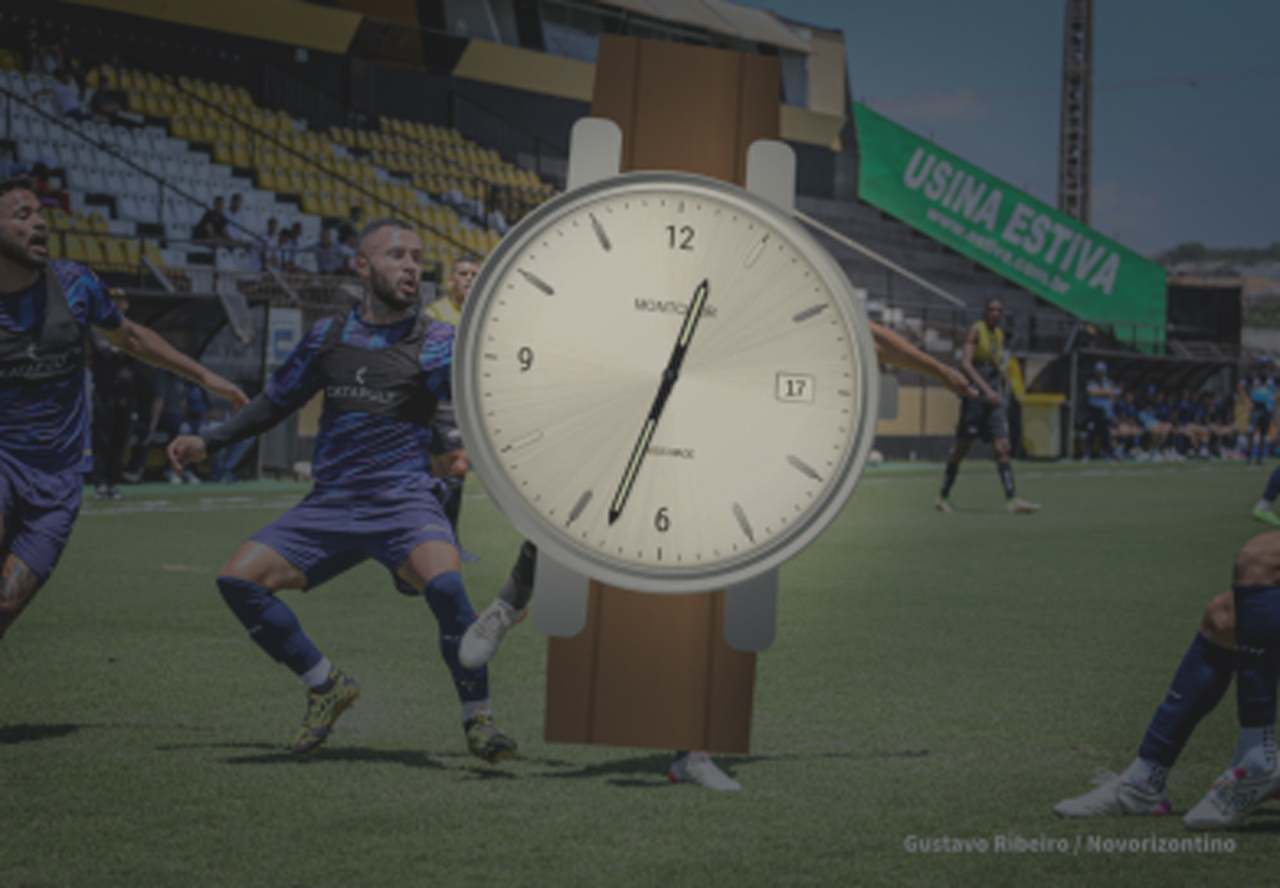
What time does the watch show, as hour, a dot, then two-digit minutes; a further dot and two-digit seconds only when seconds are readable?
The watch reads 12.33
